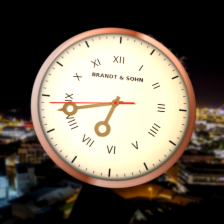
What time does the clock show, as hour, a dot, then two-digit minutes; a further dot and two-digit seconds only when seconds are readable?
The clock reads 6.42.44
